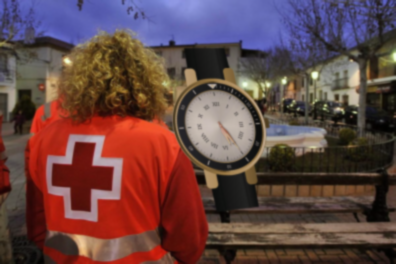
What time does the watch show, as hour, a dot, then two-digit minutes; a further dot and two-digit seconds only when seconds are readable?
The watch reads 5.25
